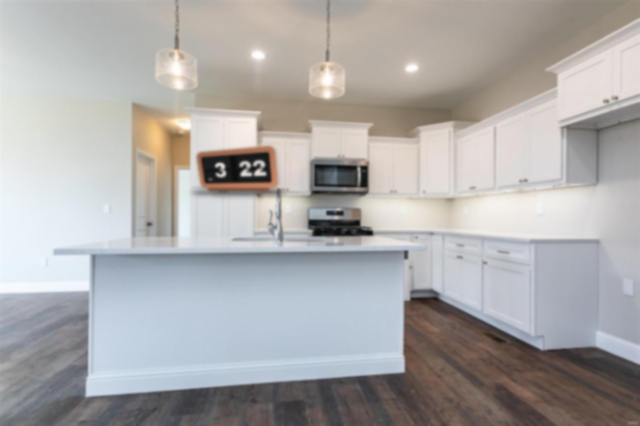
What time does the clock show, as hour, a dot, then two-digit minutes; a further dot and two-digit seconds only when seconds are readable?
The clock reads 3.22
